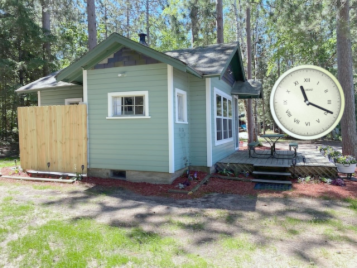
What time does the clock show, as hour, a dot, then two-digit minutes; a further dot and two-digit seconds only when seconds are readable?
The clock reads 11.19
